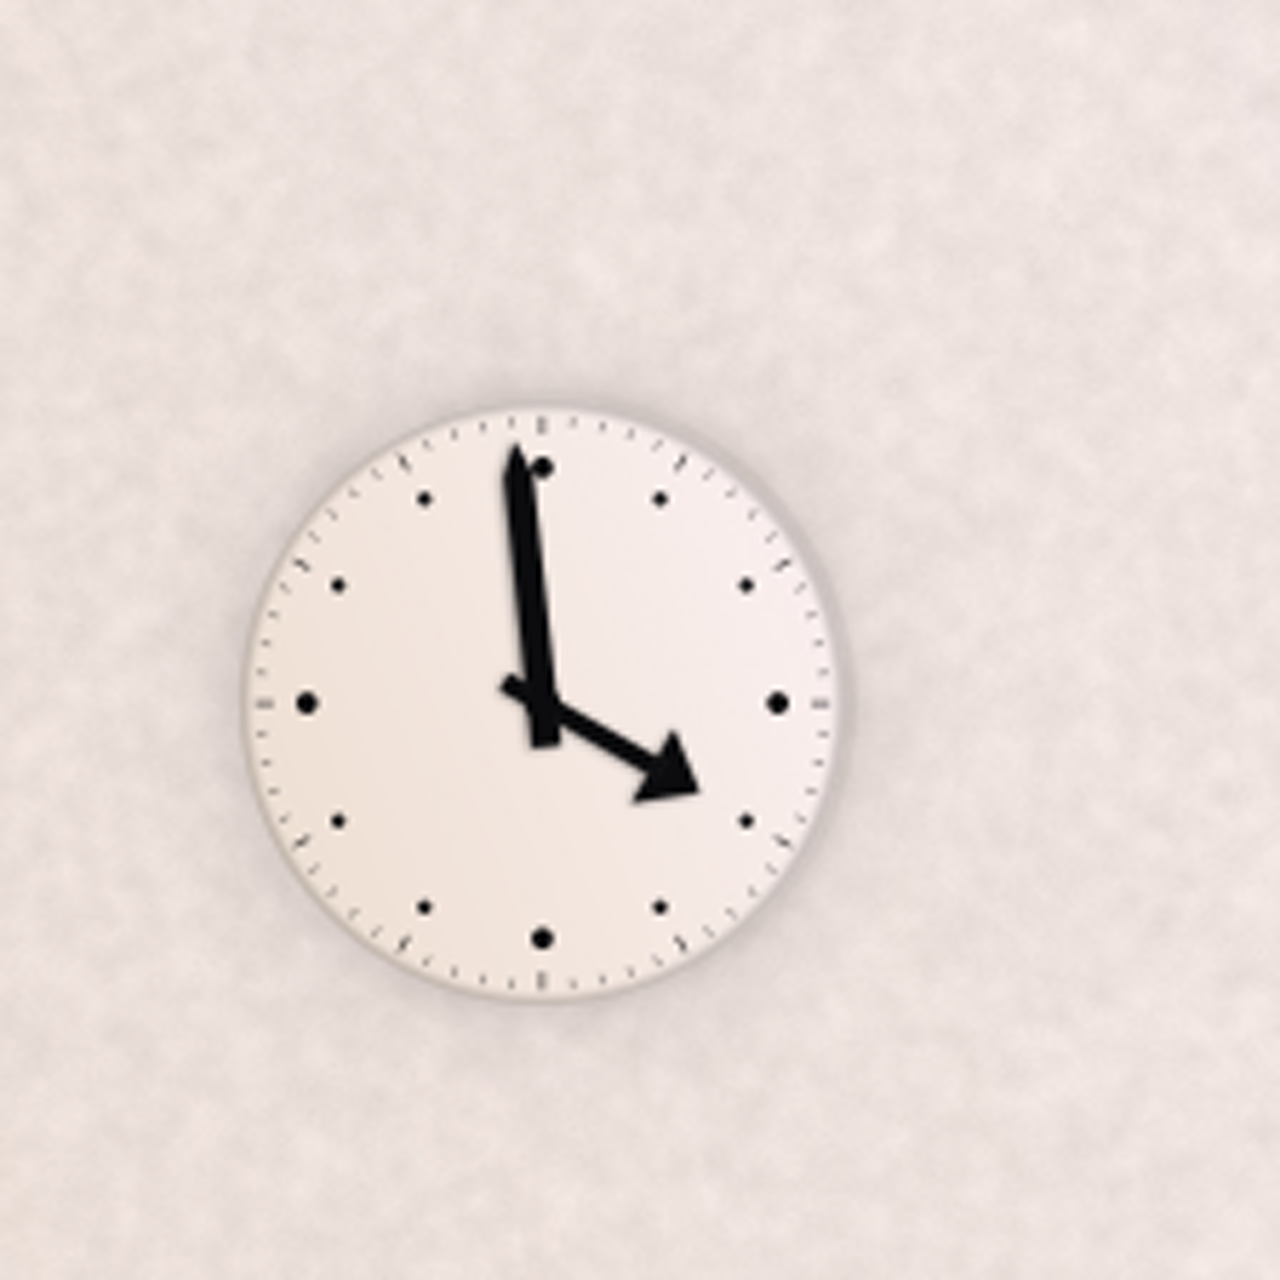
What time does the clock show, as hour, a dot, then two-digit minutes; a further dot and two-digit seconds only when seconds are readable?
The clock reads 3.59
